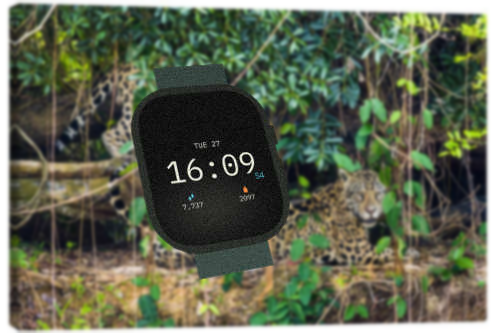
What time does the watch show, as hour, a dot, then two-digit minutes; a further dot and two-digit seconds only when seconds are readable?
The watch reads 16.09.54
